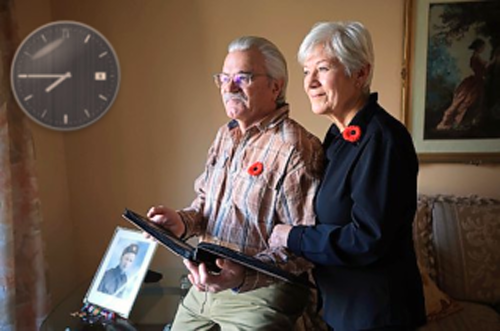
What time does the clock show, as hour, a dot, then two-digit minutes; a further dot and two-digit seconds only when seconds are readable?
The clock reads 7.45
